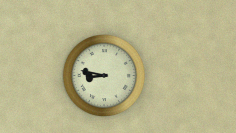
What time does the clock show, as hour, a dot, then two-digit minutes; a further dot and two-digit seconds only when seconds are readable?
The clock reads 8.47
